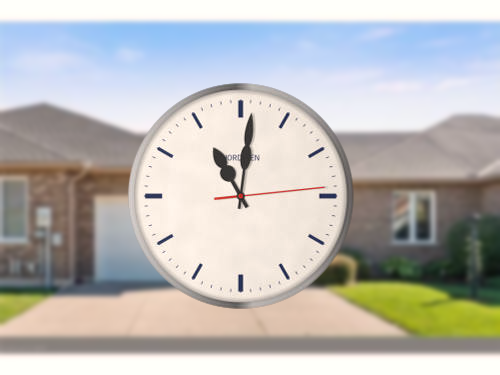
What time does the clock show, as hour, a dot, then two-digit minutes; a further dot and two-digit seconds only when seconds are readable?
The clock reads 11.01.14
